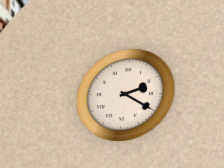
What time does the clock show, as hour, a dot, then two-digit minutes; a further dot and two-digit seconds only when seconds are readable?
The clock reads 2.20
